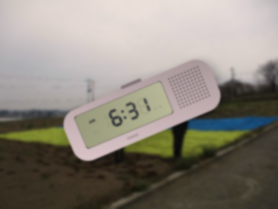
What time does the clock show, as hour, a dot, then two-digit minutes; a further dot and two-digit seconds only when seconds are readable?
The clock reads 6.31
